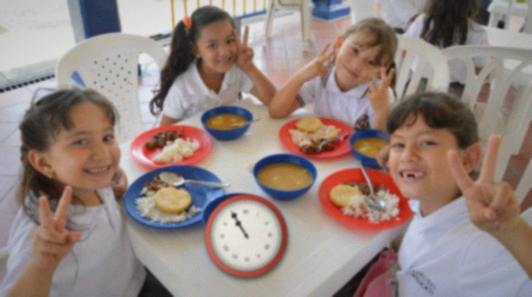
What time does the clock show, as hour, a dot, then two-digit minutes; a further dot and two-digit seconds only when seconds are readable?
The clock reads 10.55
